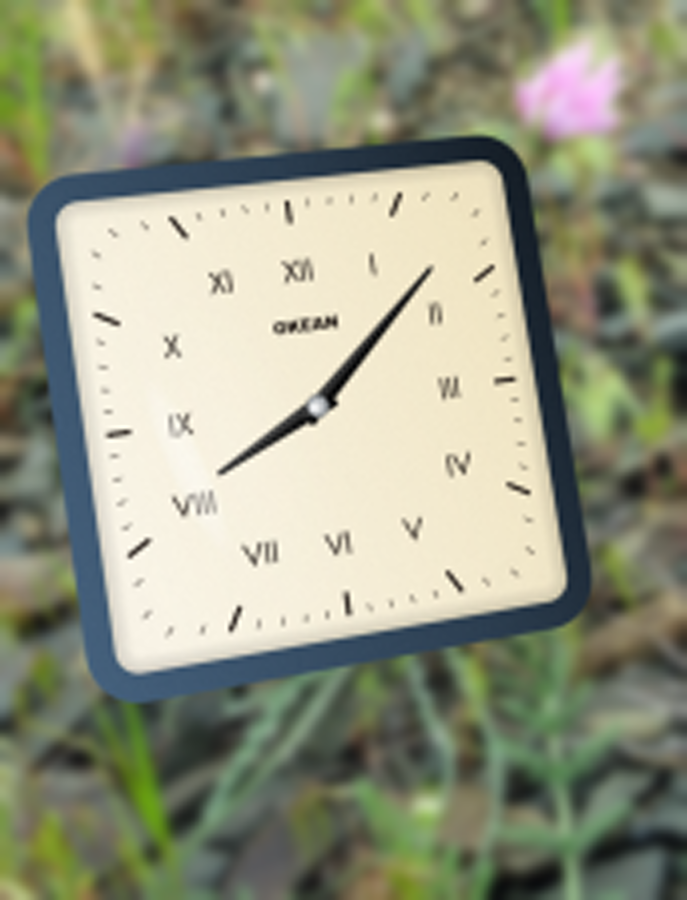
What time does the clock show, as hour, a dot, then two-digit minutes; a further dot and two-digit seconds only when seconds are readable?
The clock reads 8.08
